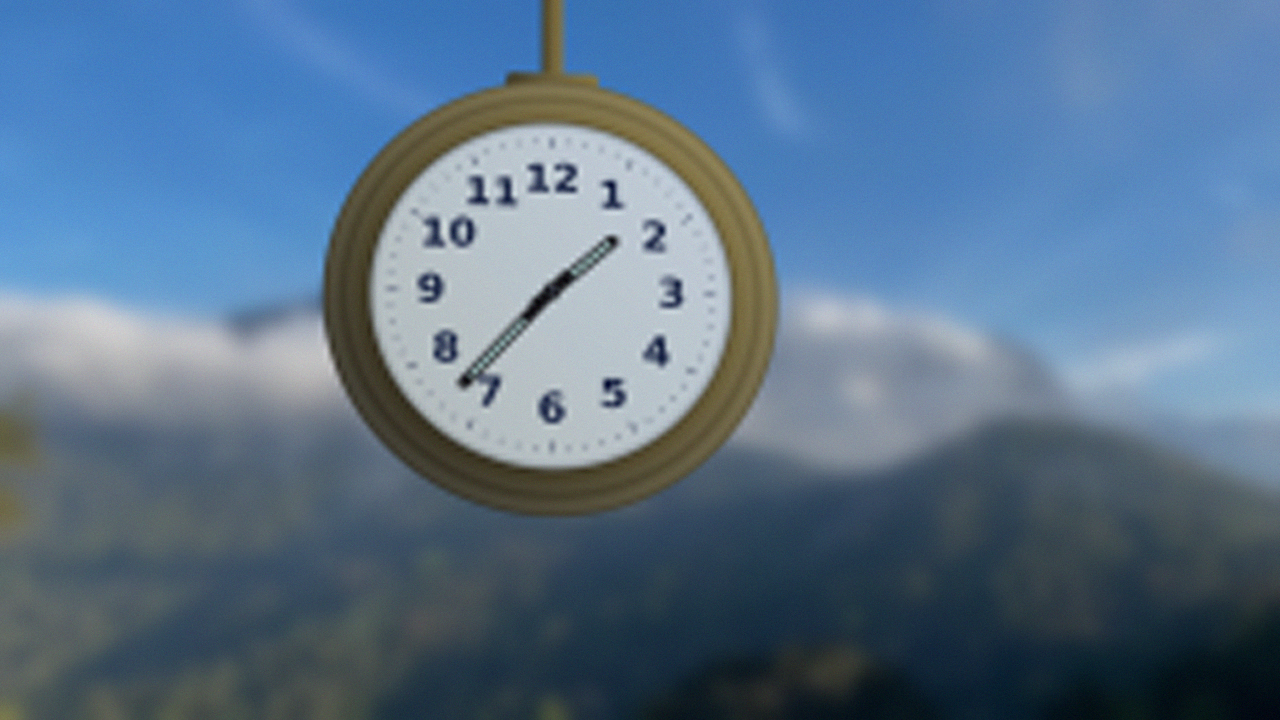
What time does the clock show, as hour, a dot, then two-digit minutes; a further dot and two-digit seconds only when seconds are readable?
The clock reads 1.37
